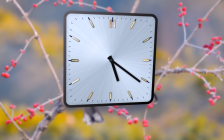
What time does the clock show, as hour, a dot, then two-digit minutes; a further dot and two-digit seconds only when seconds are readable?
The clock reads 5.21
